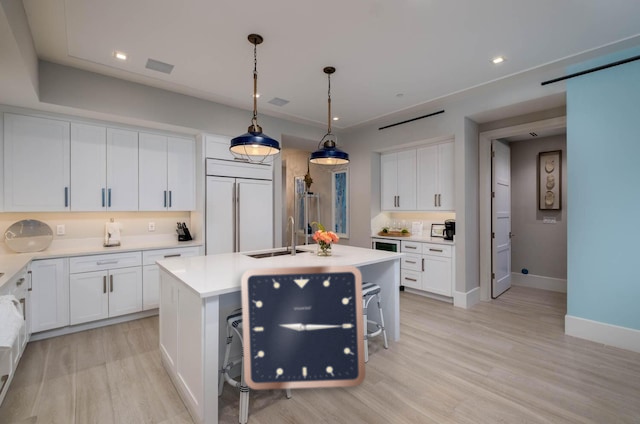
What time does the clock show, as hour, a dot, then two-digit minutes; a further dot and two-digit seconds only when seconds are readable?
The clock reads 9.15
